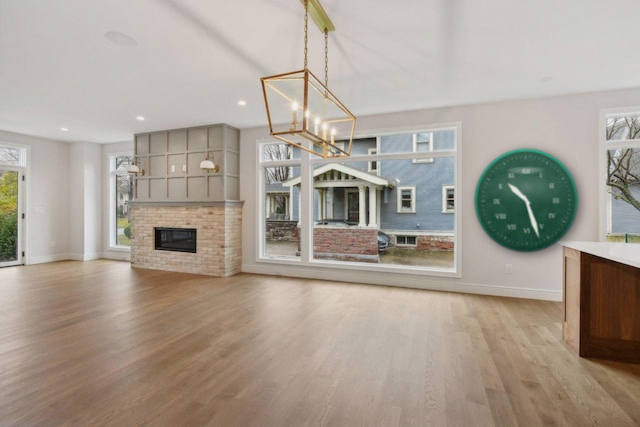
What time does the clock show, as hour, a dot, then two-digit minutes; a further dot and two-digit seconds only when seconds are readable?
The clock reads 10.27
